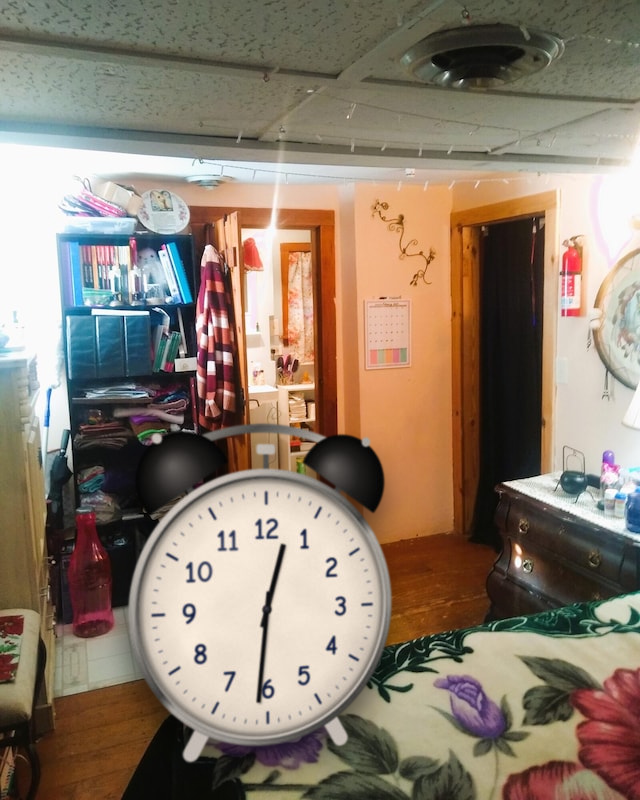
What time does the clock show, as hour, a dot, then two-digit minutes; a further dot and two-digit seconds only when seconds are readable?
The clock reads 12.31
